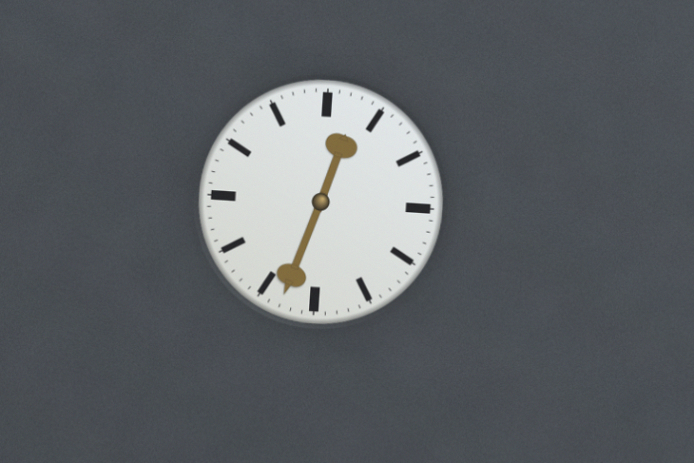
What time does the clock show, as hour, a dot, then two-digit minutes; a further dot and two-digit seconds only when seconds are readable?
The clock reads 12.33
